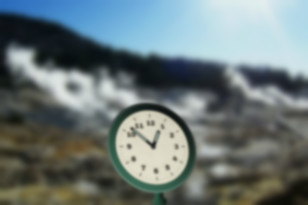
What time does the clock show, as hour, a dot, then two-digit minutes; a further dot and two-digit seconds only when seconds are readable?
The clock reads 12.52
